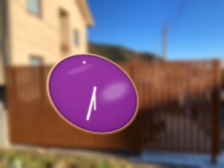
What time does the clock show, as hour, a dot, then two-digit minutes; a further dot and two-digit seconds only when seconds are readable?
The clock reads 6.35
